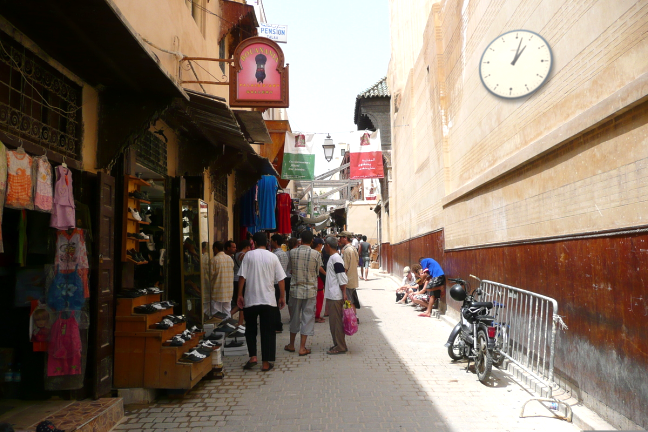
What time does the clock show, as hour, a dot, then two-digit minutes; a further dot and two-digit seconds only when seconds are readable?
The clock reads 1.02
